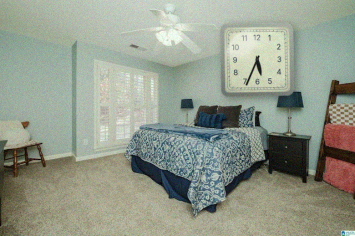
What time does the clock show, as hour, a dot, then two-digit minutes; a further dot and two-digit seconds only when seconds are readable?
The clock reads 5.34
